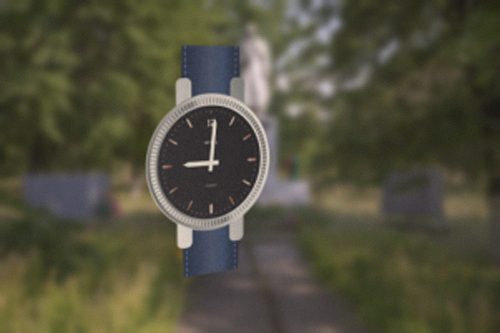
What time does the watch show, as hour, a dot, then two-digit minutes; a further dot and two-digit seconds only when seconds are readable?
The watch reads 9.01
